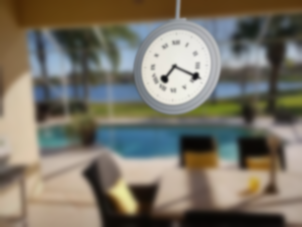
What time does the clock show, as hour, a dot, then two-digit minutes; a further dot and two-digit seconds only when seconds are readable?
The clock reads 7.19
